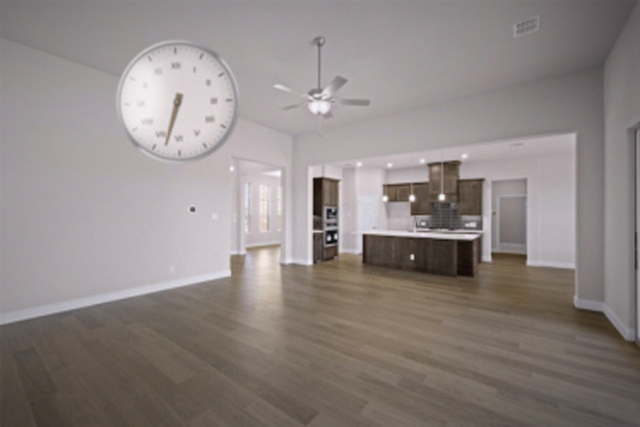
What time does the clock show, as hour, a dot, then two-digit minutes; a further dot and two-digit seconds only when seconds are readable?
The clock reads 6.33
